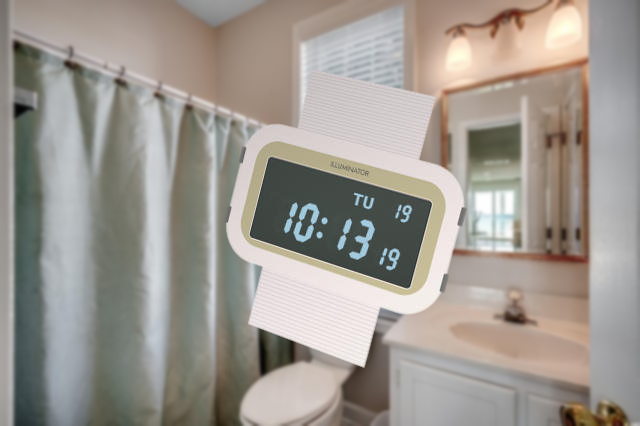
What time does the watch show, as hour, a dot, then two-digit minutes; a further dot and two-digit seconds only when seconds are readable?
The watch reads 10.13.19
